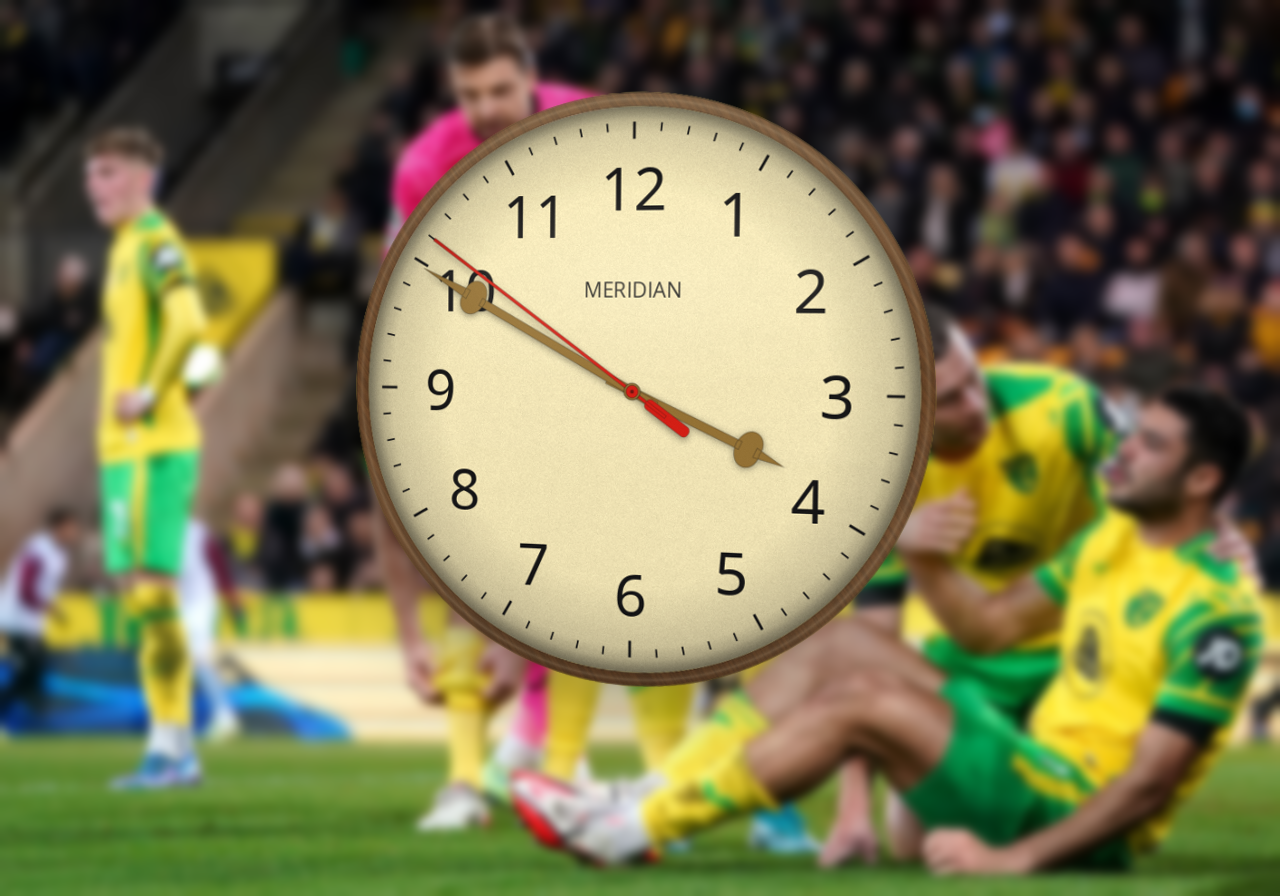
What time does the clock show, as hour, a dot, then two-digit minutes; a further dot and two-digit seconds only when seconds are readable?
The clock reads 3.49.51
